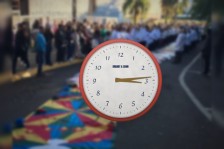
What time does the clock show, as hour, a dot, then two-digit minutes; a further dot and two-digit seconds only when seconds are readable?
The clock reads 3.14
